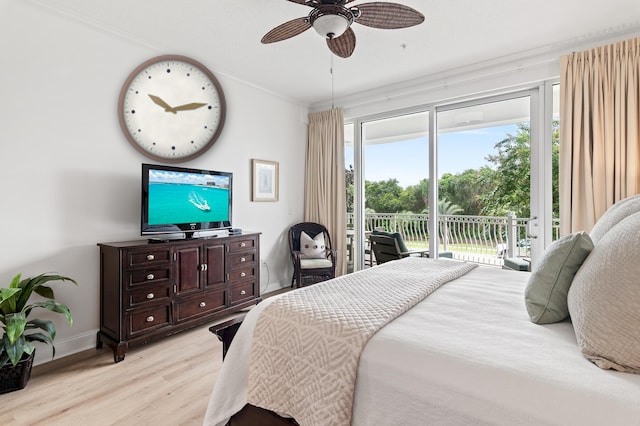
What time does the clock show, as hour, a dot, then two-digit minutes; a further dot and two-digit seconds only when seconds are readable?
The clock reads 10.14
